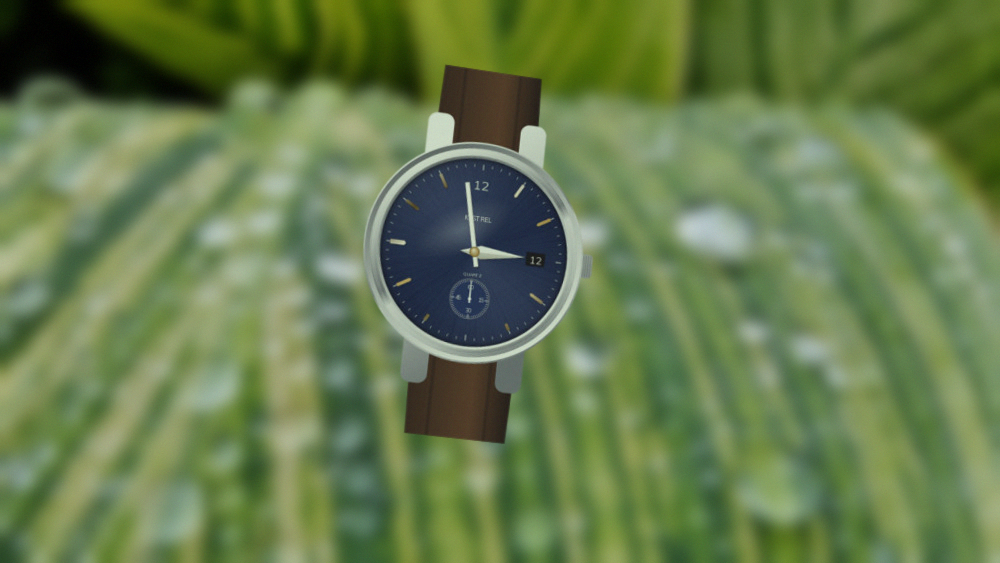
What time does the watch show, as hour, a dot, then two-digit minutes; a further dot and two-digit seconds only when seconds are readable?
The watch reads 2.58
